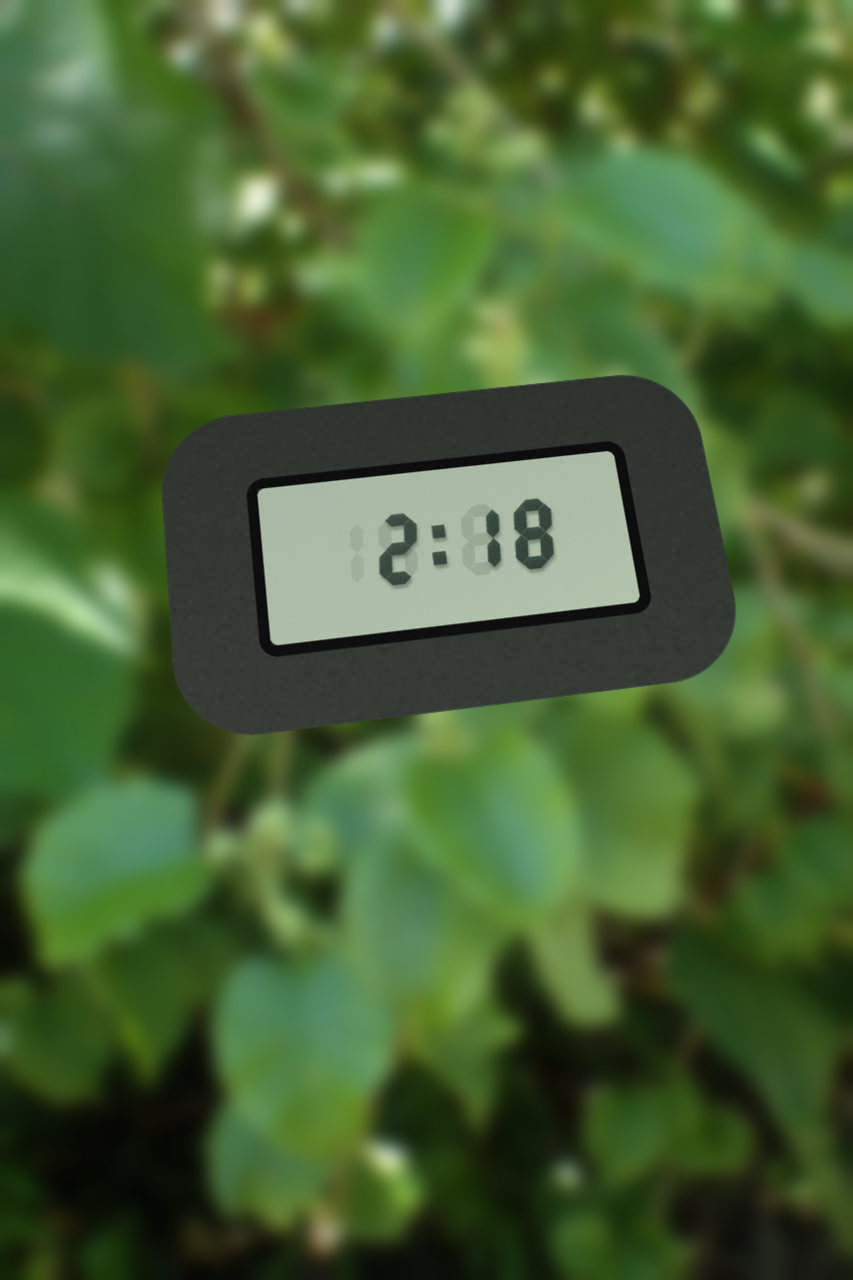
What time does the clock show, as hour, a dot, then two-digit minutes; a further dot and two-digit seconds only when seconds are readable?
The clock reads 2.18
